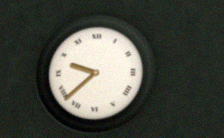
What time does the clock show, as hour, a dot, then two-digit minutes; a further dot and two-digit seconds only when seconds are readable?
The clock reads 9.38
